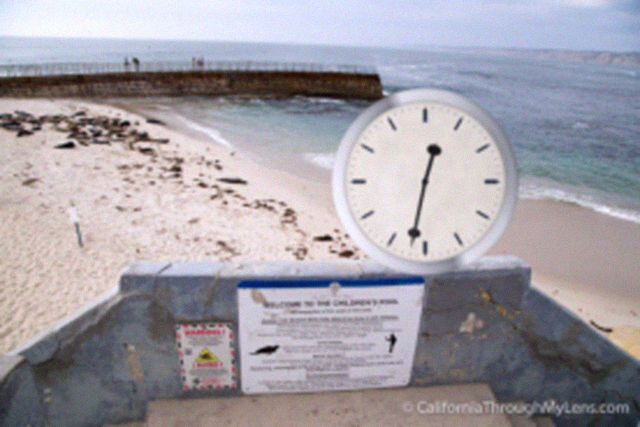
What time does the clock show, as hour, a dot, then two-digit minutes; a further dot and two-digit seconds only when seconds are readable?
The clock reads 12.32
